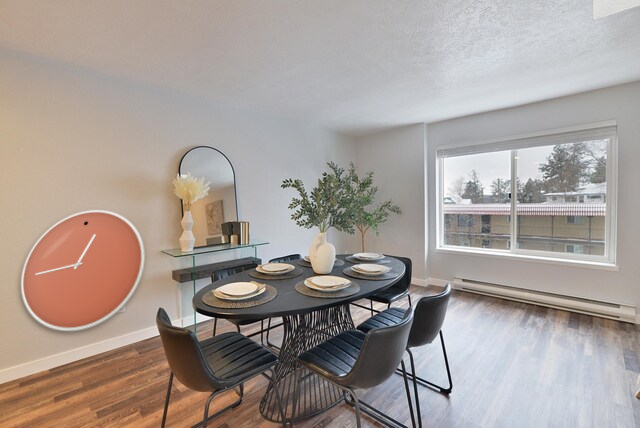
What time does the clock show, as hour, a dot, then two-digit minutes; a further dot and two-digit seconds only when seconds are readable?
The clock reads 12.43
